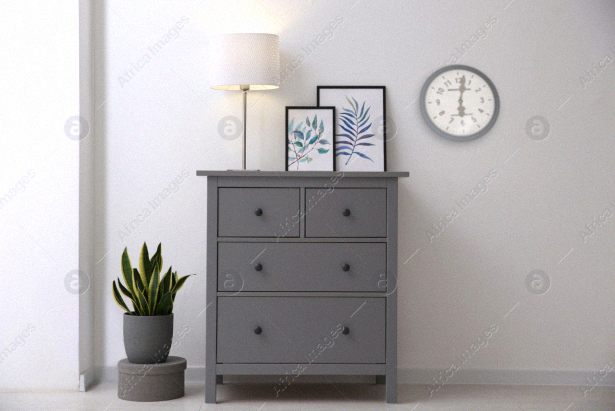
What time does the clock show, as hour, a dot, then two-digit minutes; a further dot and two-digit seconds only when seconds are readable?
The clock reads 6.02
